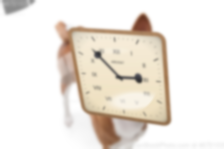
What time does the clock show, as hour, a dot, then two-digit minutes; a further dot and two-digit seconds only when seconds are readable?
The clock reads 2.53
